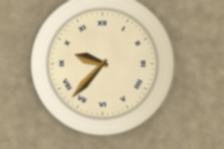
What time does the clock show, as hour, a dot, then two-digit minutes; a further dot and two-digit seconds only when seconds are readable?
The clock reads 9.37
